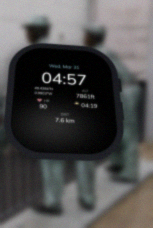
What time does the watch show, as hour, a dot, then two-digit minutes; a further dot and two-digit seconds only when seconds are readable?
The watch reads 4.57
